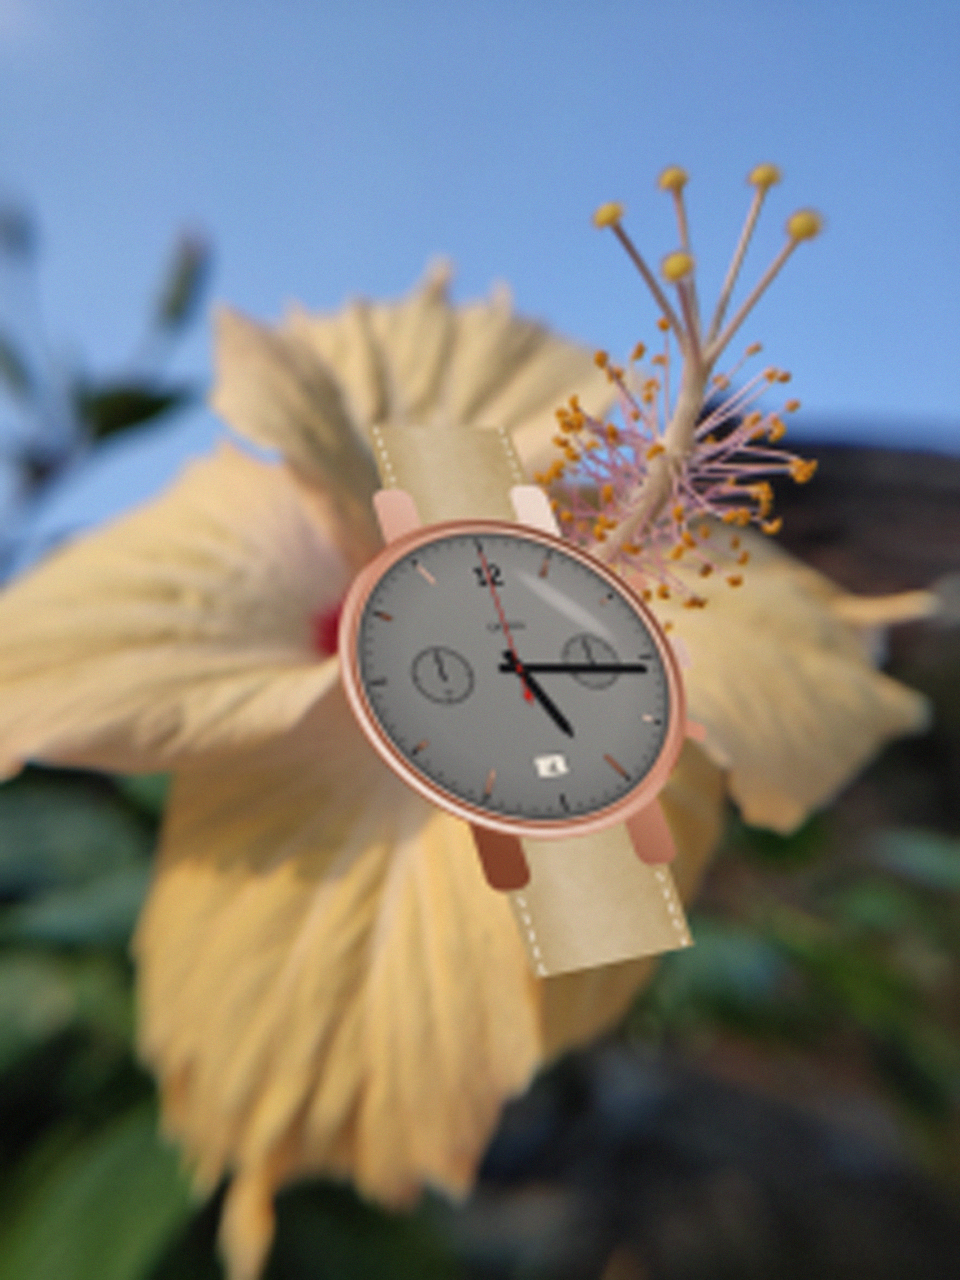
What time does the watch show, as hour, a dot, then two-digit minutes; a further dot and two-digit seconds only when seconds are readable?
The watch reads 5.16
